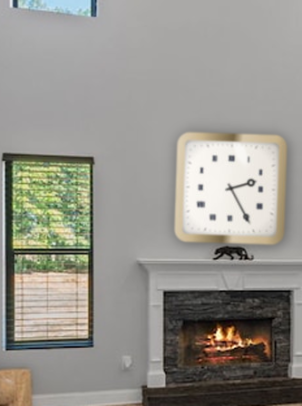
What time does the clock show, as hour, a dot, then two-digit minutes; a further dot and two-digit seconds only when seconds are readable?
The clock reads 2.25
